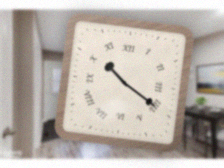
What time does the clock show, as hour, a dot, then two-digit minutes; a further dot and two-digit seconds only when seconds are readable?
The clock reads 10.20
